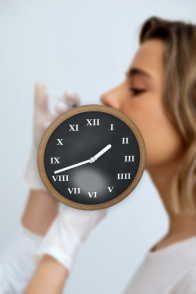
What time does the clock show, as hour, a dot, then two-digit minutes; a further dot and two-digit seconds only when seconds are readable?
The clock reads 1.42
